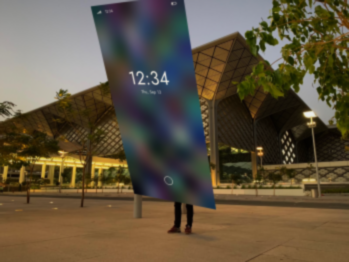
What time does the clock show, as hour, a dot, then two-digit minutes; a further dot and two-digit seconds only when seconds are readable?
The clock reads 12.34
